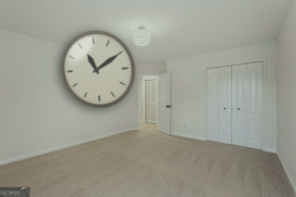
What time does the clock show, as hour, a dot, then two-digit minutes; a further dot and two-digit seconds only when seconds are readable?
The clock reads 11.10
